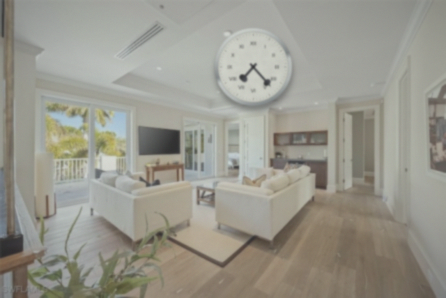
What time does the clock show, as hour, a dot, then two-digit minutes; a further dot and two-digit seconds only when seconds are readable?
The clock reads 7.23
